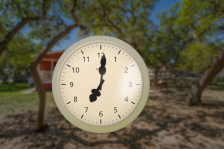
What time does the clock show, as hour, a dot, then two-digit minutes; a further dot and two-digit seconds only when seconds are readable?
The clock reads 7.01
